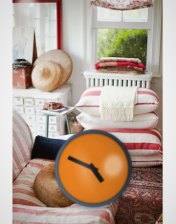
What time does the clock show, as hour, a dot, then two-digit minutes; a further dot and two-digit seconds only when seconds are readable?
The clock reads 4.49
